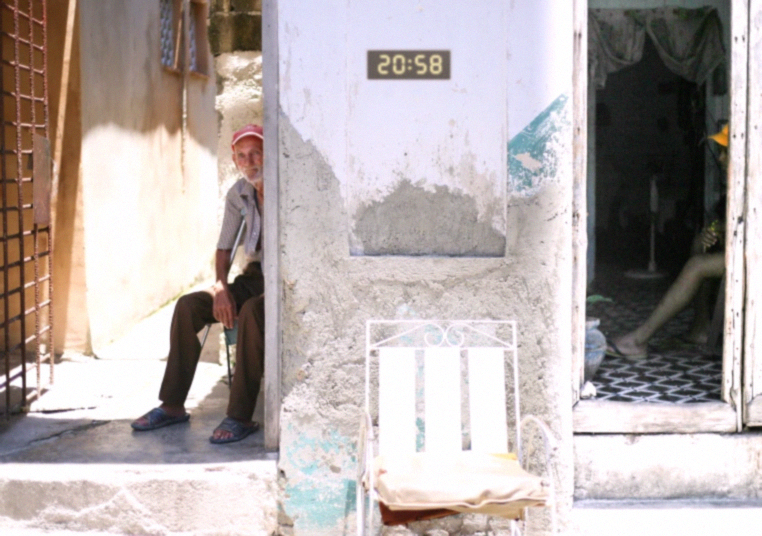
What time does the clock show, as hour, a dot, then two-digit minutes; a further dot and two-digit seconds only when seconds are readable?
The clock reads 20.58
